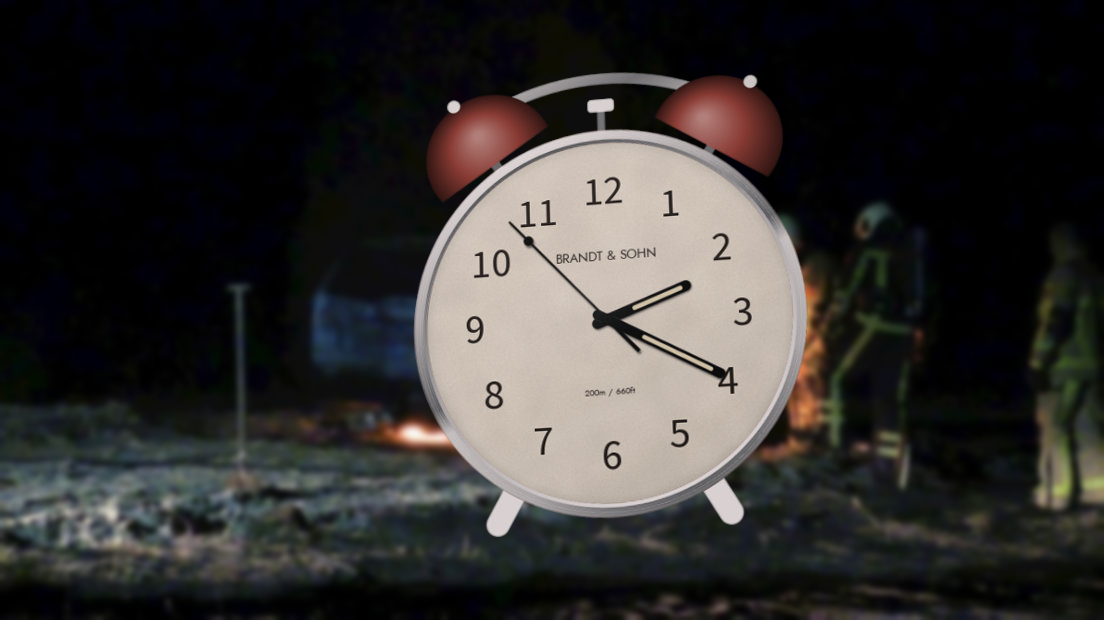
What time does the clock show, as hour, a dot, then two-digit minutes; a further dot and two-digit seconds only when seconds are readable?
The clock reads 2.19.53
